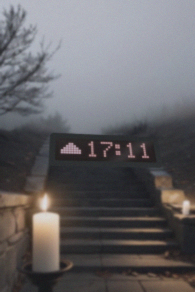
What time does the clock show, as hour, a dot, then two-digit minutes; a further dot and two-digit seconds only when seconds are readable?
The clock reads 17.11
